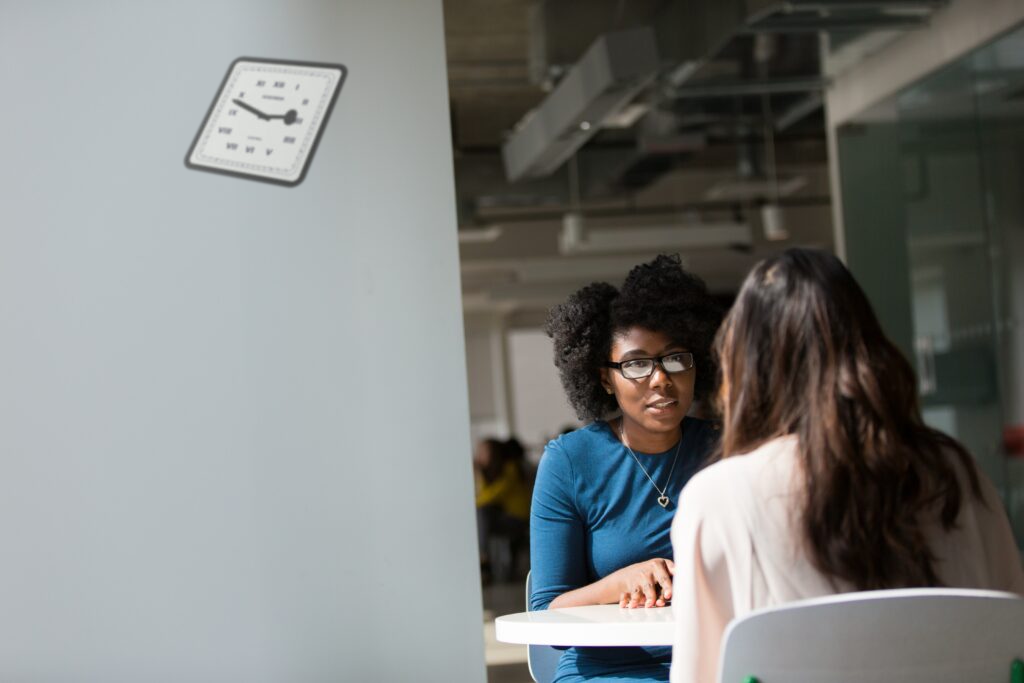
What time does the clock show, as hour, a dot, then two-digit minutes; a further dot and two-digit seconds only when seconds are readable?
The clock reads 2.48
